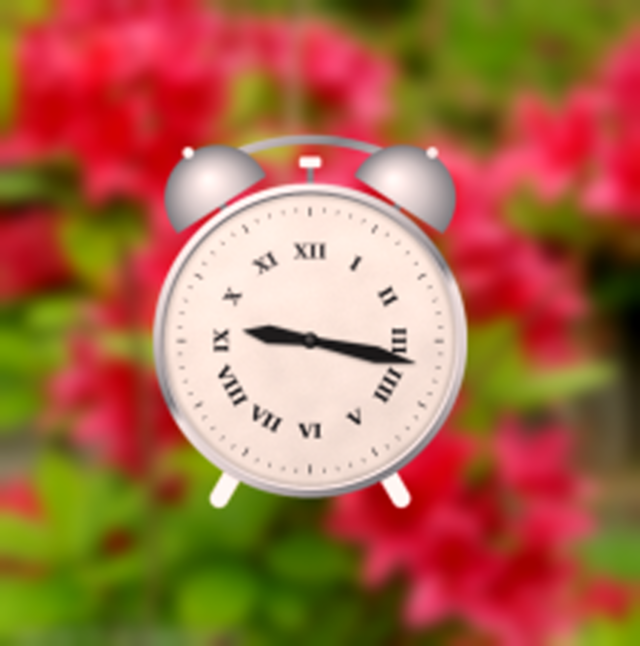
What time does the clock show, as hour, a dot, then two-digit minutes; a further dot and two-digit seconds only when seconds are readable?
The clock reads 9.17
